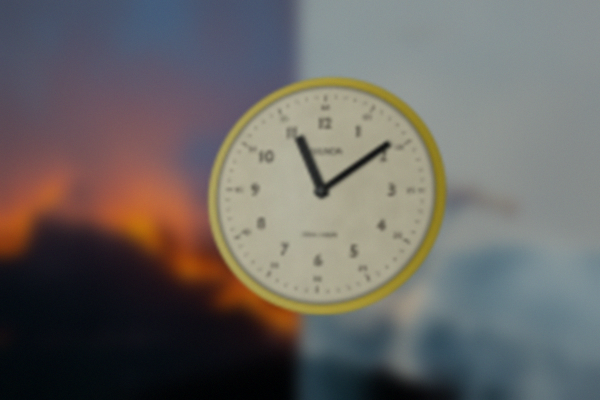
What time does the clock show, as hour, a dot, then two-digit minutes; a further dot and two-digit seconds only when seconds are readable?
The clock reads 11.09
